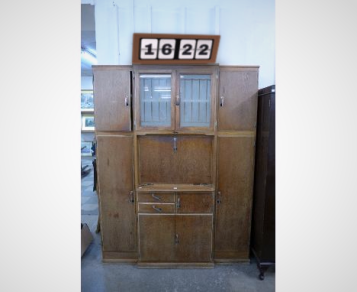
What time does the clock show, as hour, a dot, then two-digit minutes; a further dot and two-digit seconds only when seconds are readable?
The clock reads 16.22
